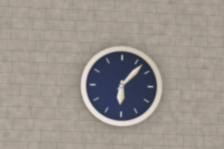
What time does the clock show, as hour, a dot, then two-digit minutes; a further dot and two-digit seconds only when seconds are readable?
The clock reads 6.07
